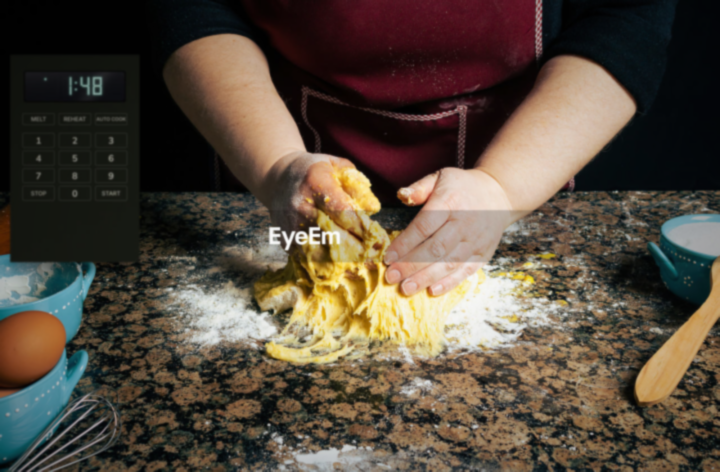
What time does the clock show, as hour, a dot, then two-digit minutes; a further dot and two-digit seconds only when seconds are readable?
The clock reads 1.48
